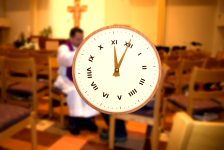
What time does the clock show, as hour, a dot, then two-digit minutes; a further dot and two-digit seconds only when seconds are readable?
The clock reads 11.00
